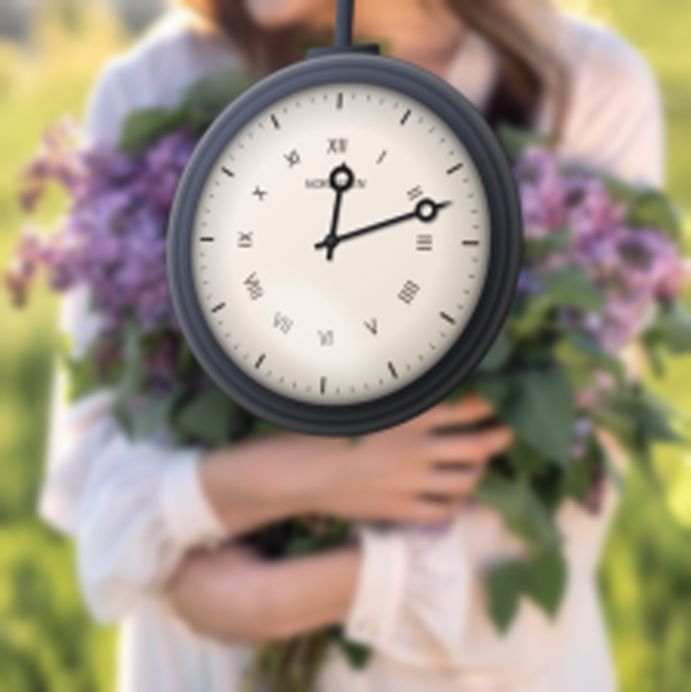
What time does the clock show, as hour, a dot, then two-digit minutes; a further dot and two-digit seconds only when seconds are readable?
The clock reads 12.12
